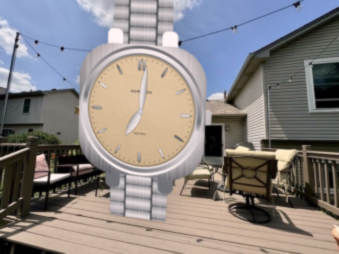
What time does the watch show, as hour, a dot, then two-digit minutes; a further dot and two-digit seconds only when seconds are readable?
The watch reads 7.01
